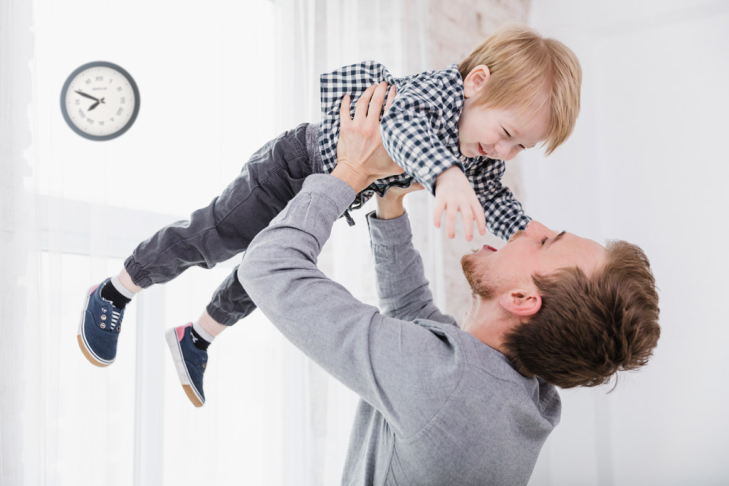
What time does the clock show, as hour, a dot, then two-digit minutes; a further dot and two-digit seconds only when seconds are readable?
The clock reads 7.49
